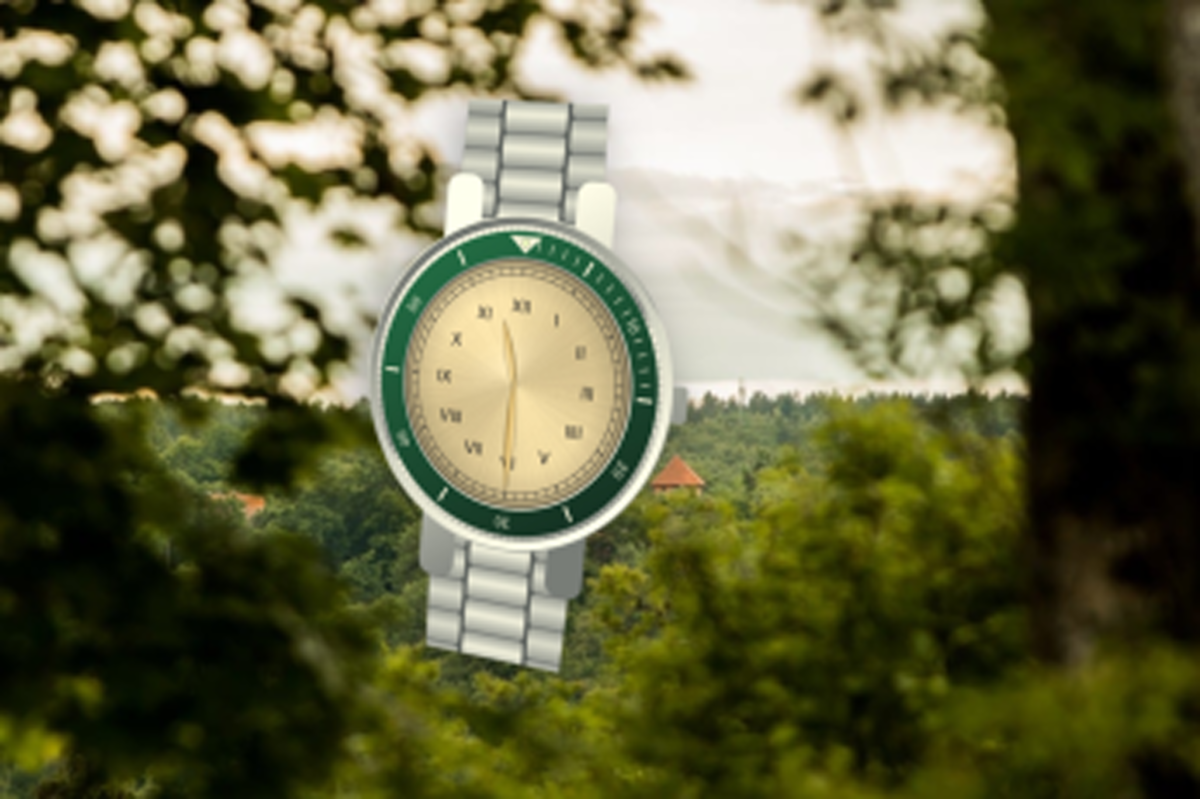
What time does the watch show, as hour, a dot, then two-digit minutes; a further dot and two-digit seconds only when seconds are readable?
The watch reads 11.30
